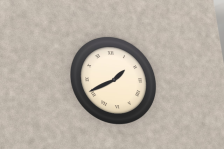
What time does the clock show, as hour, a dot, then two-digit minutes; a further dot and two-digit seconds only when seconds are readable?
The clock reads 1.41
